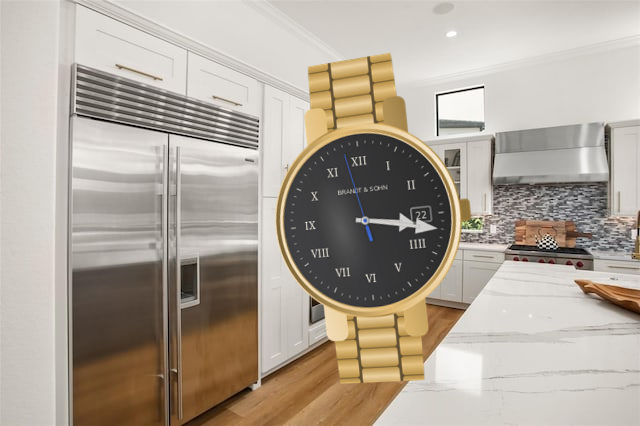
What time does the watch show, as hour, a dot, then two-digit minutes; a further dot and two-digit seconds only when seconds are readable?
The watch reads 3.16.58
